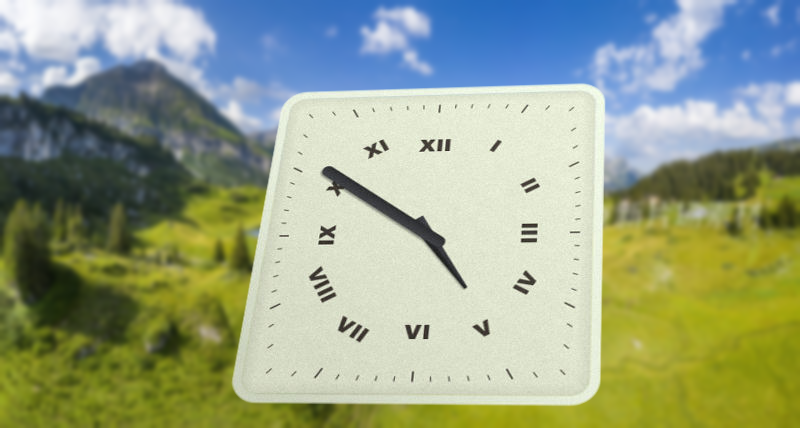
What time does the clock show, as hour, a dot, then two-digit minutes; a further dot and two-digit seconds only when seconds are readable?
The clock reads 4.51
